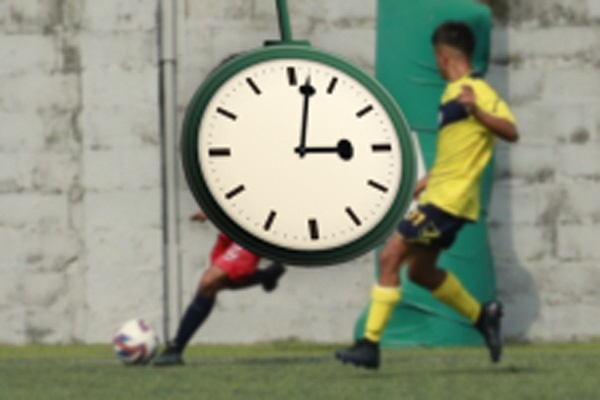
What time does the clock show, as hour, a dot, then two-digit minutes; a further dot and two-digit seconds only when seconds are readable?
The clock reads 3.02
